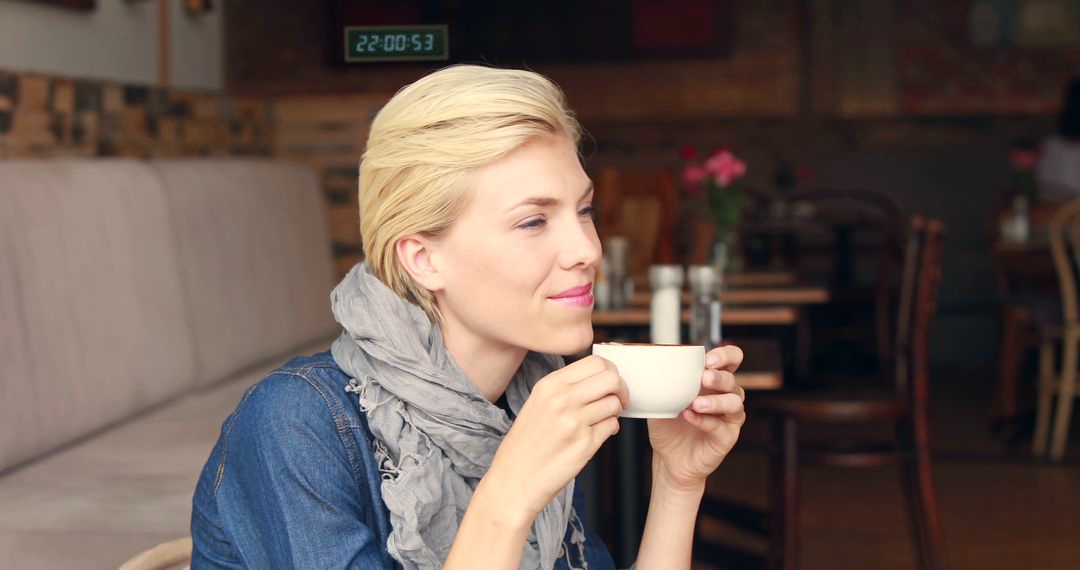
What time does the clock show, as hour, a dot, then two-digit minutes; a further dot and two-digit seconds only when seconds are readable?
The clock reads 22.00.53
